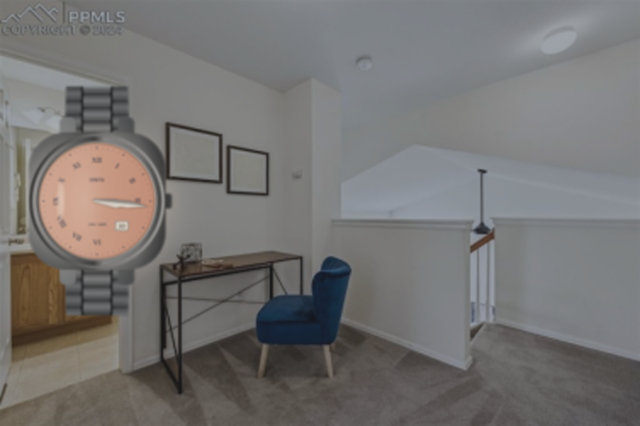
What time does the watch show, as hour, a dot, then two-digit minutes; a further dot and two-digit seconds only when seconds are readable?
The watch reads 3.16
